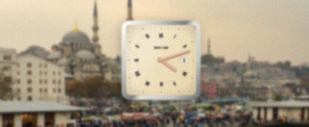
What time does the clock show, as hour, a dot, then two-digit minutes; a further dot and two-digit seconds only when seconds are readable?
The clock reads 4.12
